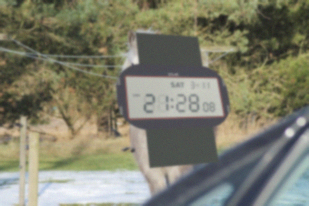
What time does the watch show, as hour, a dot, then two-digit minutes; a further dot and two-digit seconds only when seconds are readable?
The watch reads 21.28
